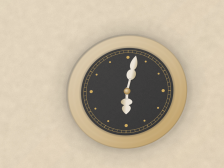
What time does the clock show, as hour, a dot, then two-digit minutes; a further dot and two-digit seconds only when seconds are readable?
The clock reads 6.02
